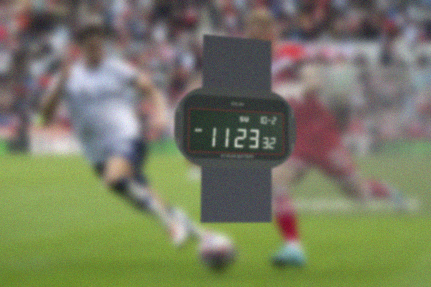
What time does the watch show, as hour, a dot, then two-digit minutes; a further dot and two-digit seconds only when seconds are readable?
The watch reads 11.23.32
